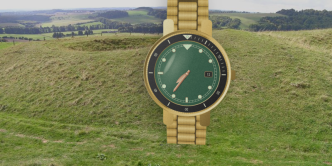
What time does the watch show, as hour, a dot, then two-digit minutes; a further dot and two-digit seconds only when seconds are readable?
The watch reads 7.36
